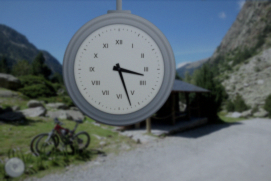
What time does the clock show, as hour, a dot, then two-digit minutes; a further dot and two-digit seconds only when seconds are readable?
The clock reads 3.27
